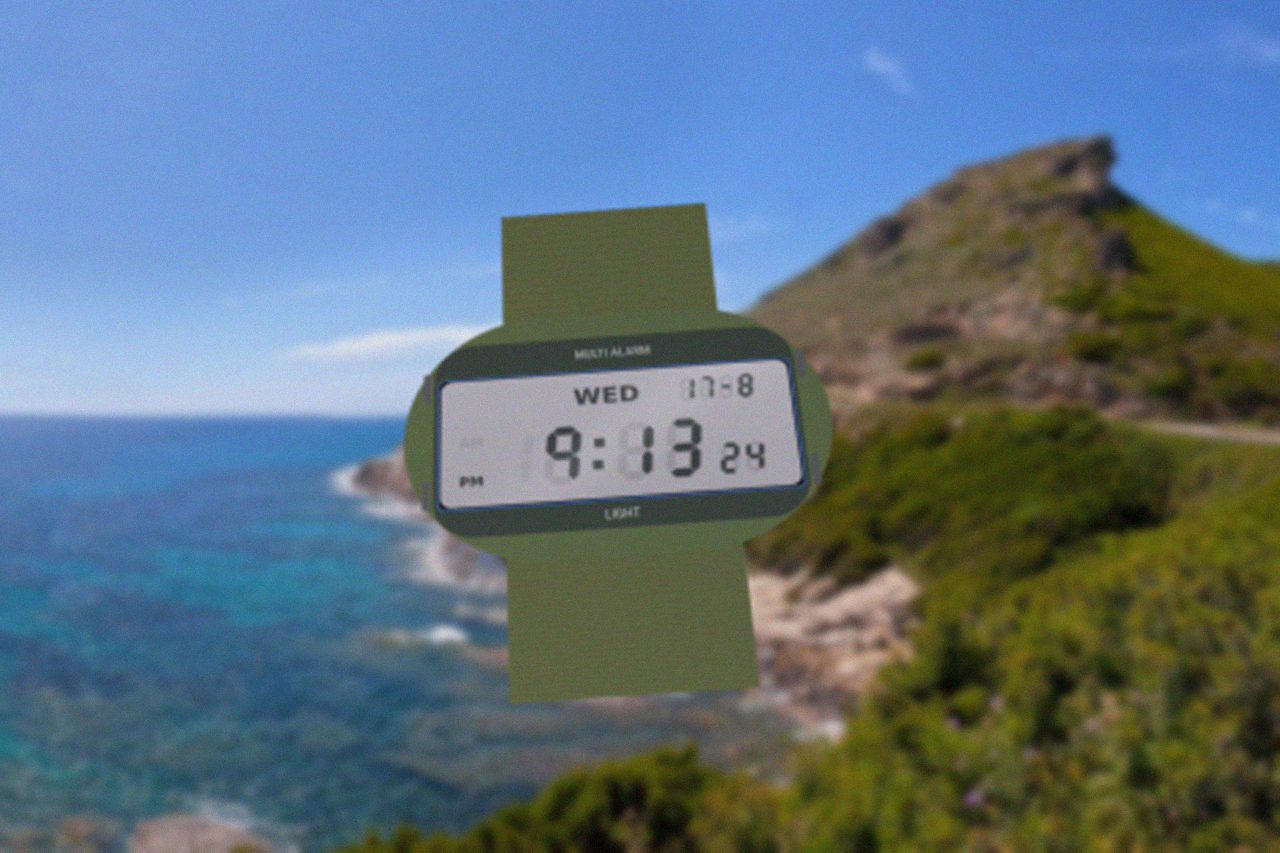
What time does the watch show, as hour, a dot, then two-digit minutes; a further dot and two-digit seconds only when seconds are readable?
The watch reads 9.13.24
